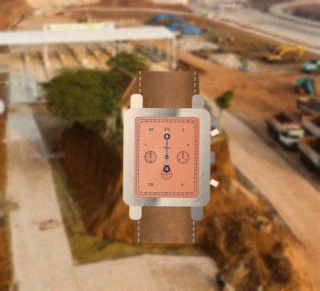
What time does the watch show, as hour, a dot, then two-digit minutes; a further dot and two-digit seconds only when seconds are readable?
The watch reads 6.00
